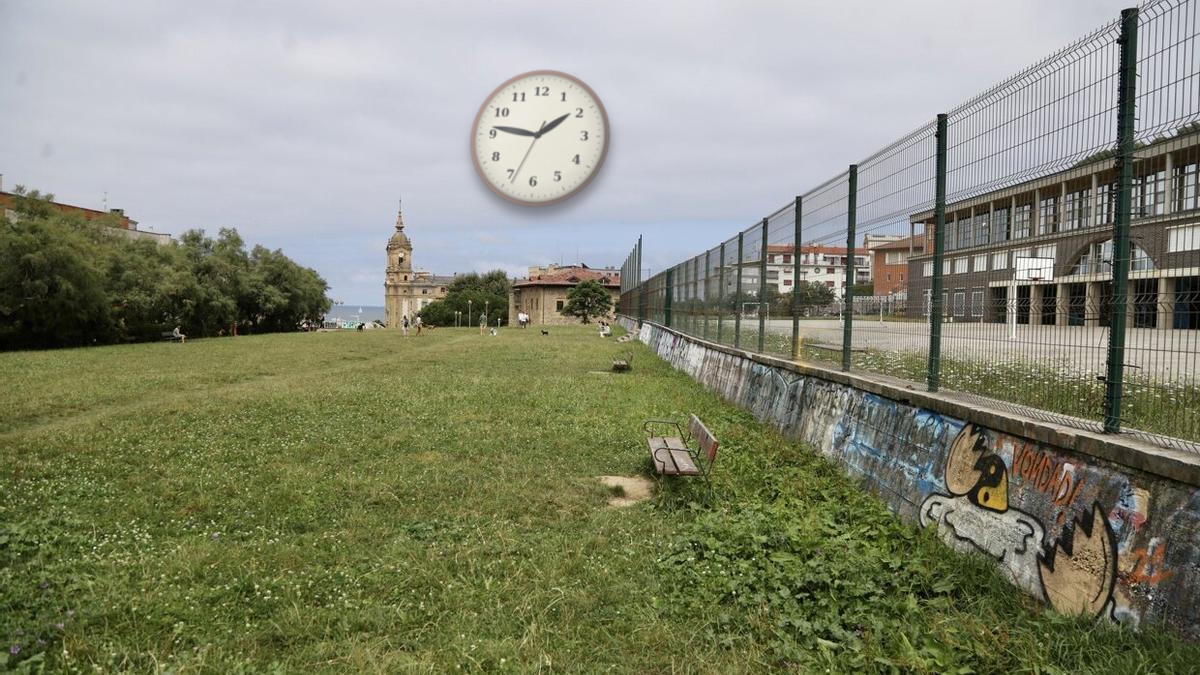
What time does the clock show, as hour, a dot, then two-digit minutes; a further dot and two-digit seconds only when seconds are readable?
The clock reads 1.46.34
